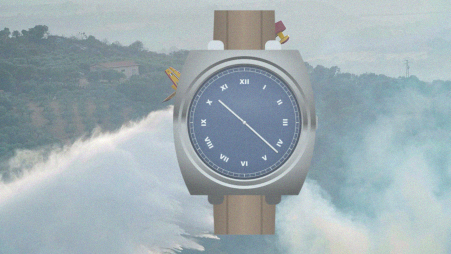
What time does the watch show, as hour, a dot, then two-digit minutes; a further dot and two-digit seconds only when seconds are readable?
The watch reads 10.22
